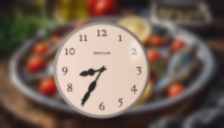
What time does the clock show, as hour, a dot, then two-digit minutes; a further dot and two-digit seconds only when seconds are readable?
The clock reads 8.35
